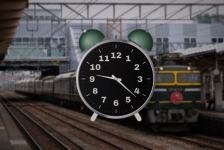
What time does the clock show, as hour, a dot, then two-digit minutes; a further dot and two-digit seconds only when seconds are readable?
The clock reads 9.22
